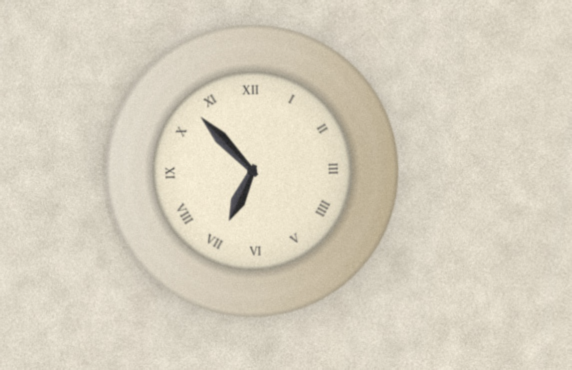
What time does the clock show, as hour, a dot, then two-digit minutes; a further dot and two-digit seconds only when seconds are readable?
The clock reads 6.53
